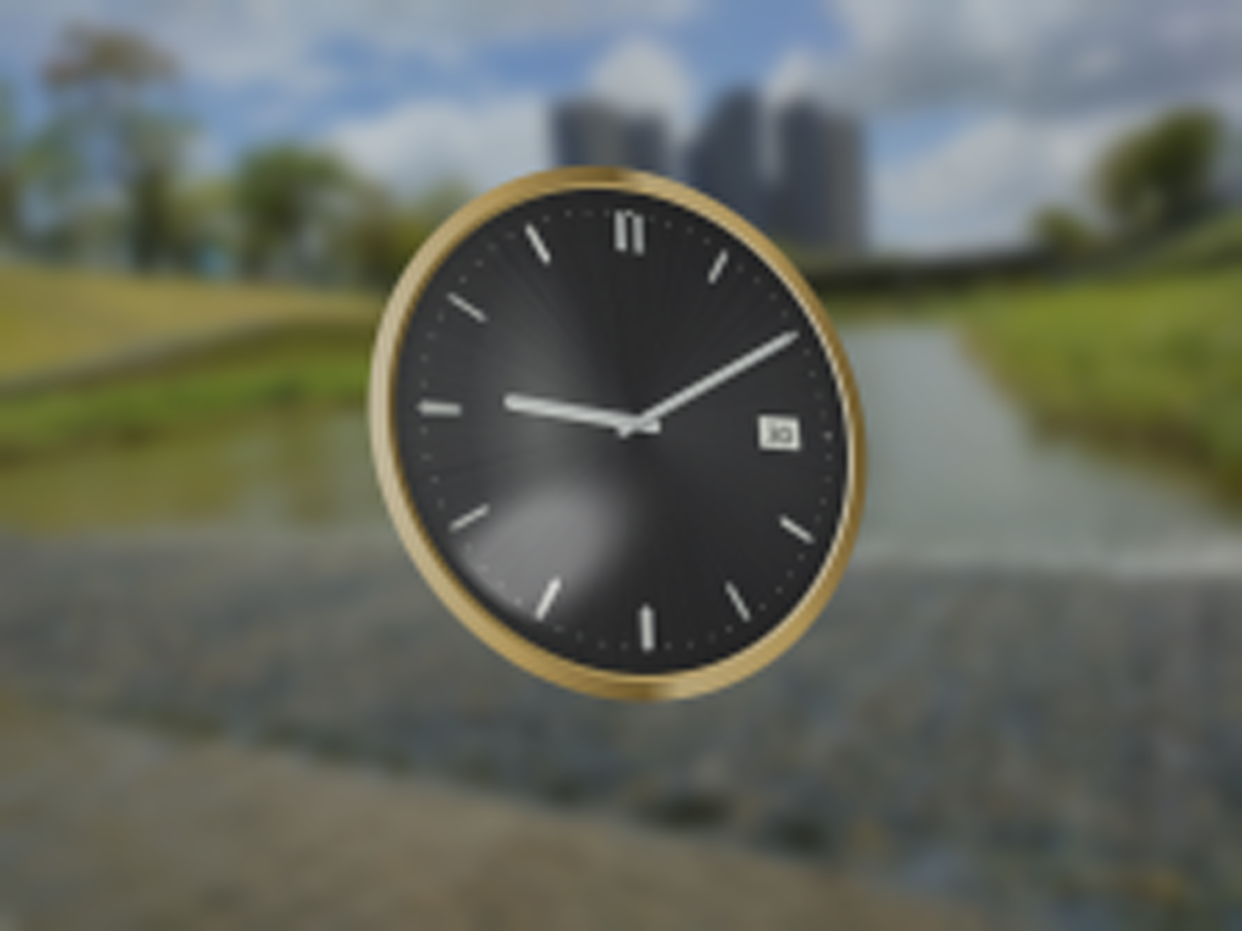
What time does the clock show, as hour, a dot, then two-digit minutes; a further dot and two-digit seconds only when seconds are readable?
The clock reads 9.10
